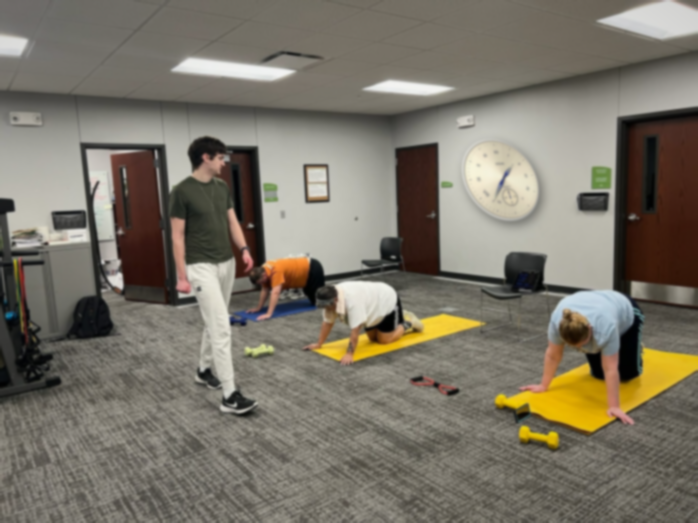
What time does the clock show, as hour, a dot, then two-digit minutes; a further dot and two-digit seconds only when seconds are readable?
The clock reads 1.37
